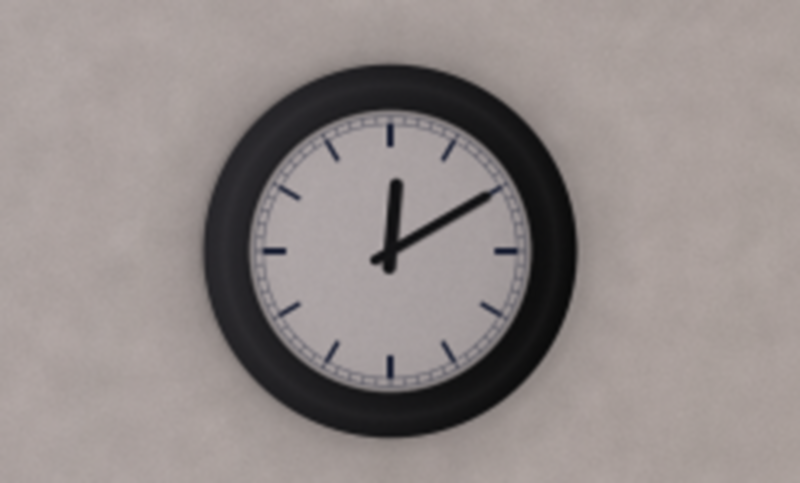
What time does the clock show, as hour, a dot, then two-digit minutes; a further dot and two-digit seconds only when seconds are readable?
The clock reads 12.10
